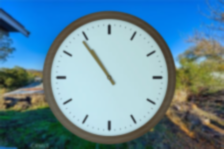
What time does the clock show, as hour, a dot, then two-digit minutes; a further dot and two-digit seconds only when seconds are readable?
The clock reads 10.54
